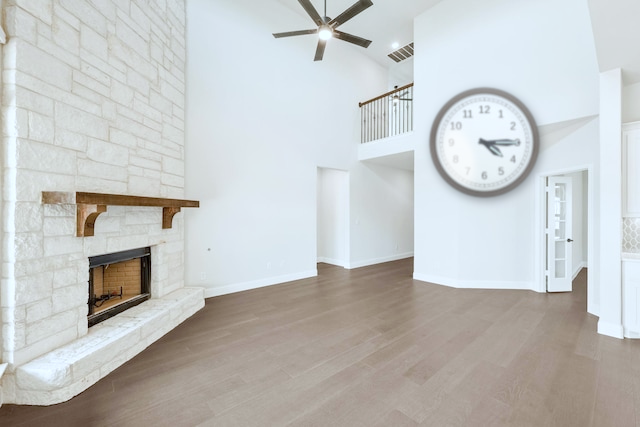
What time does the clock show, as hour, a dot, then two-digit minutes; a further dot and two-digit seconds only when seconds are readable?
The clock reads 4.15
